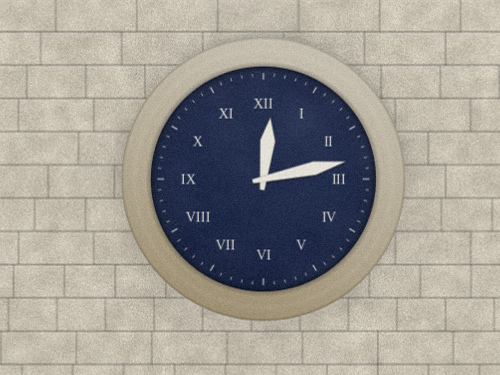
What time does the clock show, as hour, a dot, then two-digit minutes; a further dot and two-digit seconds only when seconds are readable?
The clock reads 12.13
